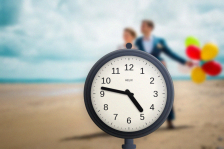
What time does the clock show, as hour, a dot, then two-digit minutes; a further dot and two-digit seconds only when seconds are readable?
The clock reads 4.47
